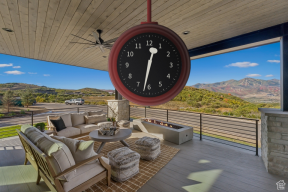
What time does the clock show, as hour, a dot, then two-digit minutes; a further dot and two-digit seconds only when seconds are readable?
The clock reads 12.32
